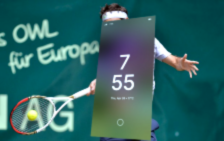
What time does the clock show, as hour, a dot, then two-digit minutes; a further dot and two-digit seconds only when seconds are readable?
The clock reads 7.55
